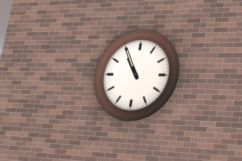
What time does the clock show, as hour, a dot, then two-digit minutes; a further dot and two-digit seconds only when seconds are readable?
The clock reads 10.55
